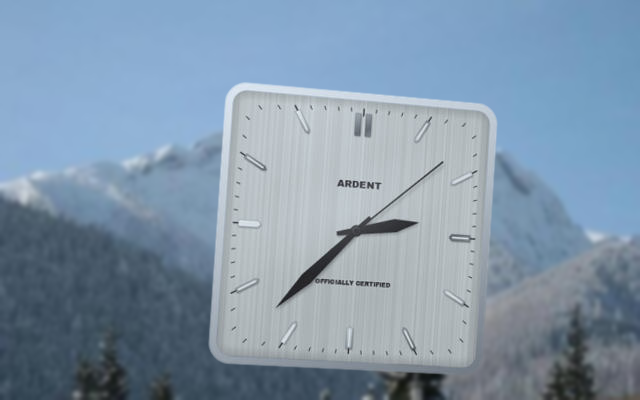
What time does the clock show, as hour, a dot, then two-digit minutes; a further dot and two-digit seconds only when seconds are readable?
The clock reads 2.37.08
